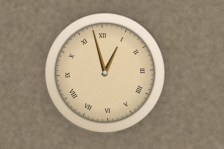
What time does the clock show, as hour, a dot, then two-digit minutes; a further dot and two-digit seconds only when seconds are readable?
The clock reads 12.58
